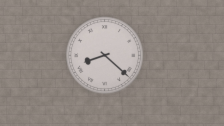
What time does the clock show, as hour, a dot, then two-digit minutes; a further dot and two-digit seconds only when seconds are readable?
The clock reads 8.22
